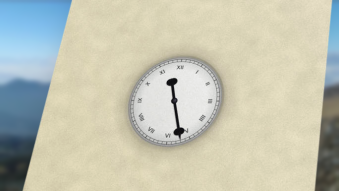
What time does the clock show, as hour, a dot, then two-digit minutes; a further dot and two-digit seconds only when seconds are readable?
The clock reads 11.27
